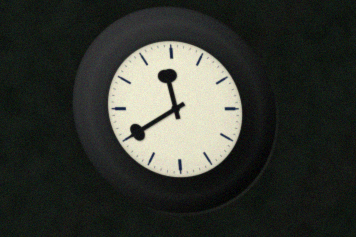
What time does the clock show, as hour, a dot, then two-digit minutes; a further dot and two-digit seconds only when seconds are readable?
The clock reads 11.40
